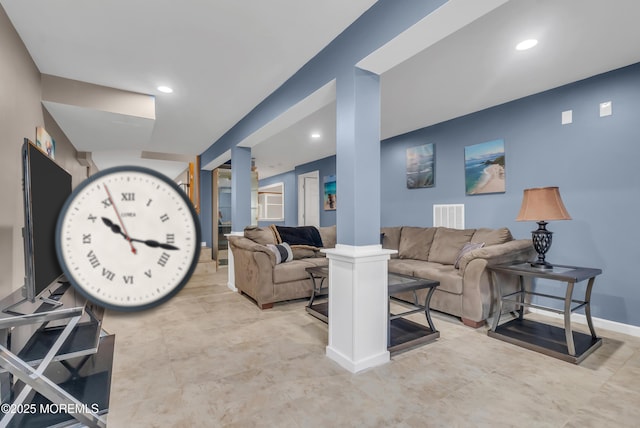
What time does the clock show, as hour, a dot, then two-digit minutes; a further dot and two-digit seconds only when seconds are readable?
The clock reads 10.16.56
